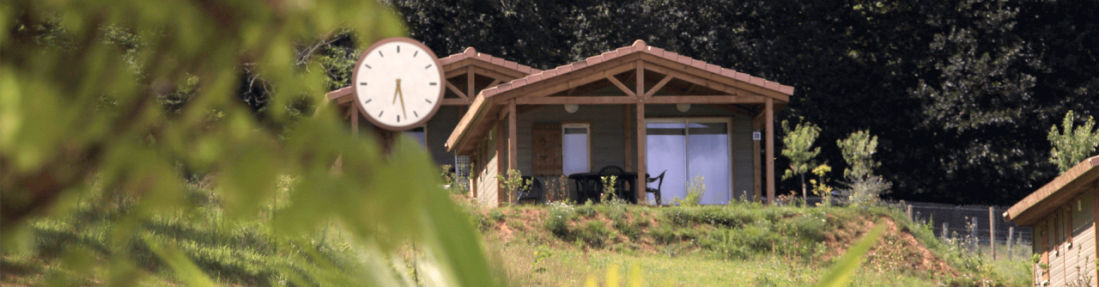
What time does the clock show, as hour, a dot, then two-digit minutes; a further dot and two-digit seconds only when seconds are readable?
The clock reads 6.28
